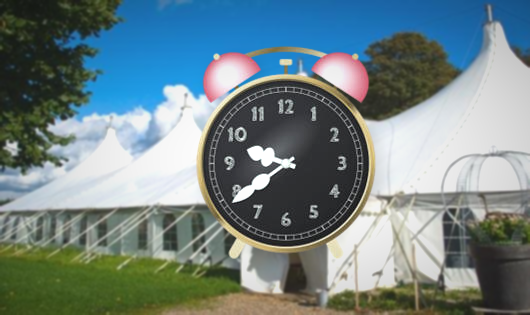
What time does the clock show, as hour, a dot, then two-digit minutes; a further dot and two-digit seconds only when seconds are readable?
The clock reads 9.39
